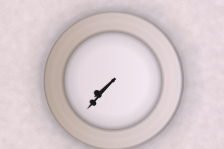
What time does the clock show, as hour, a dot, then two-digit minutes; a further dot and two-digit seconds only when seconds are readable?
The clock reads 7.37
